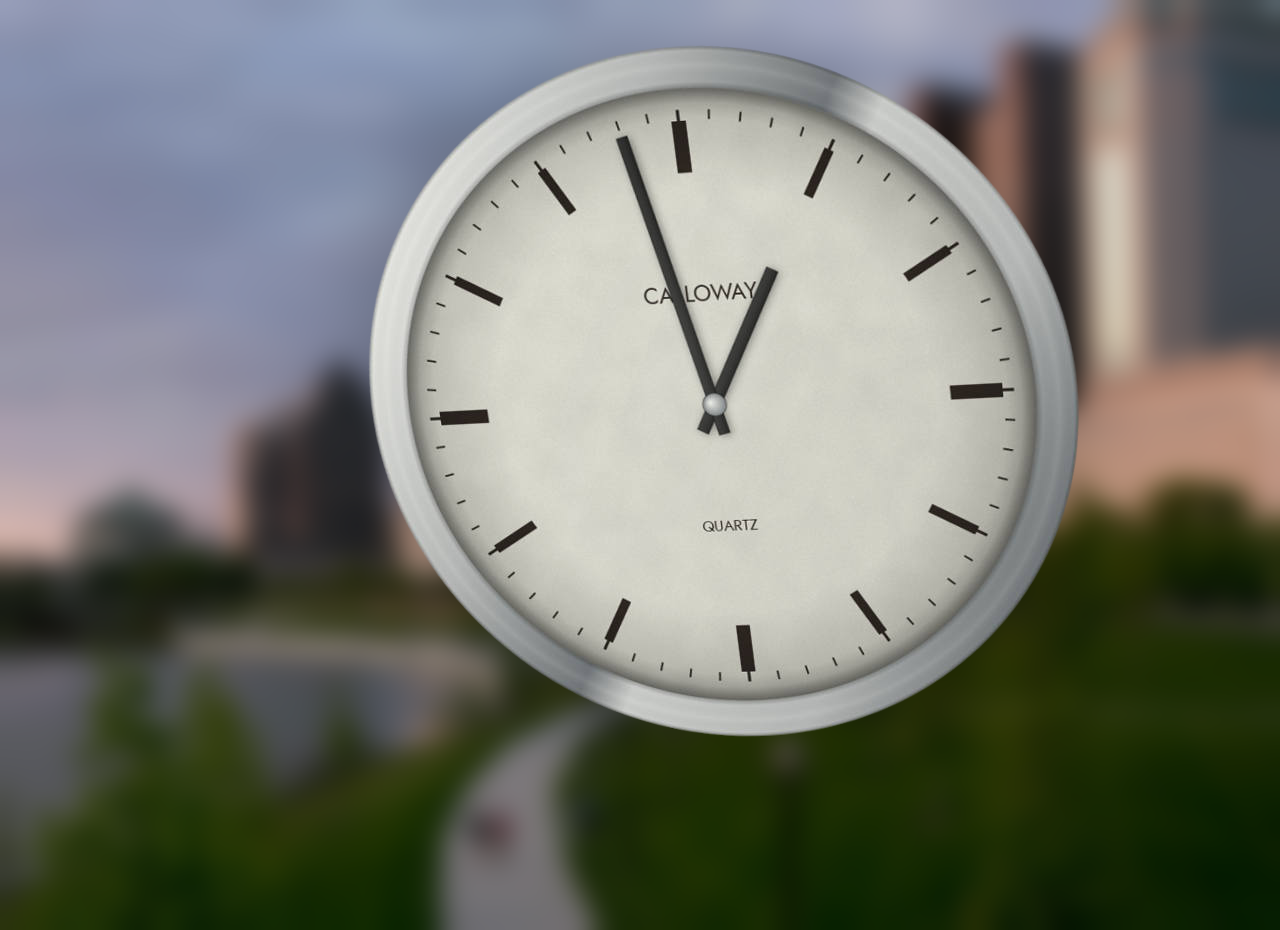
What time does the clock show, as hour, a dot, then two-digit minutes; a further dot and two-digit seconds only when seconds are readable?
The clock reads 12.58
